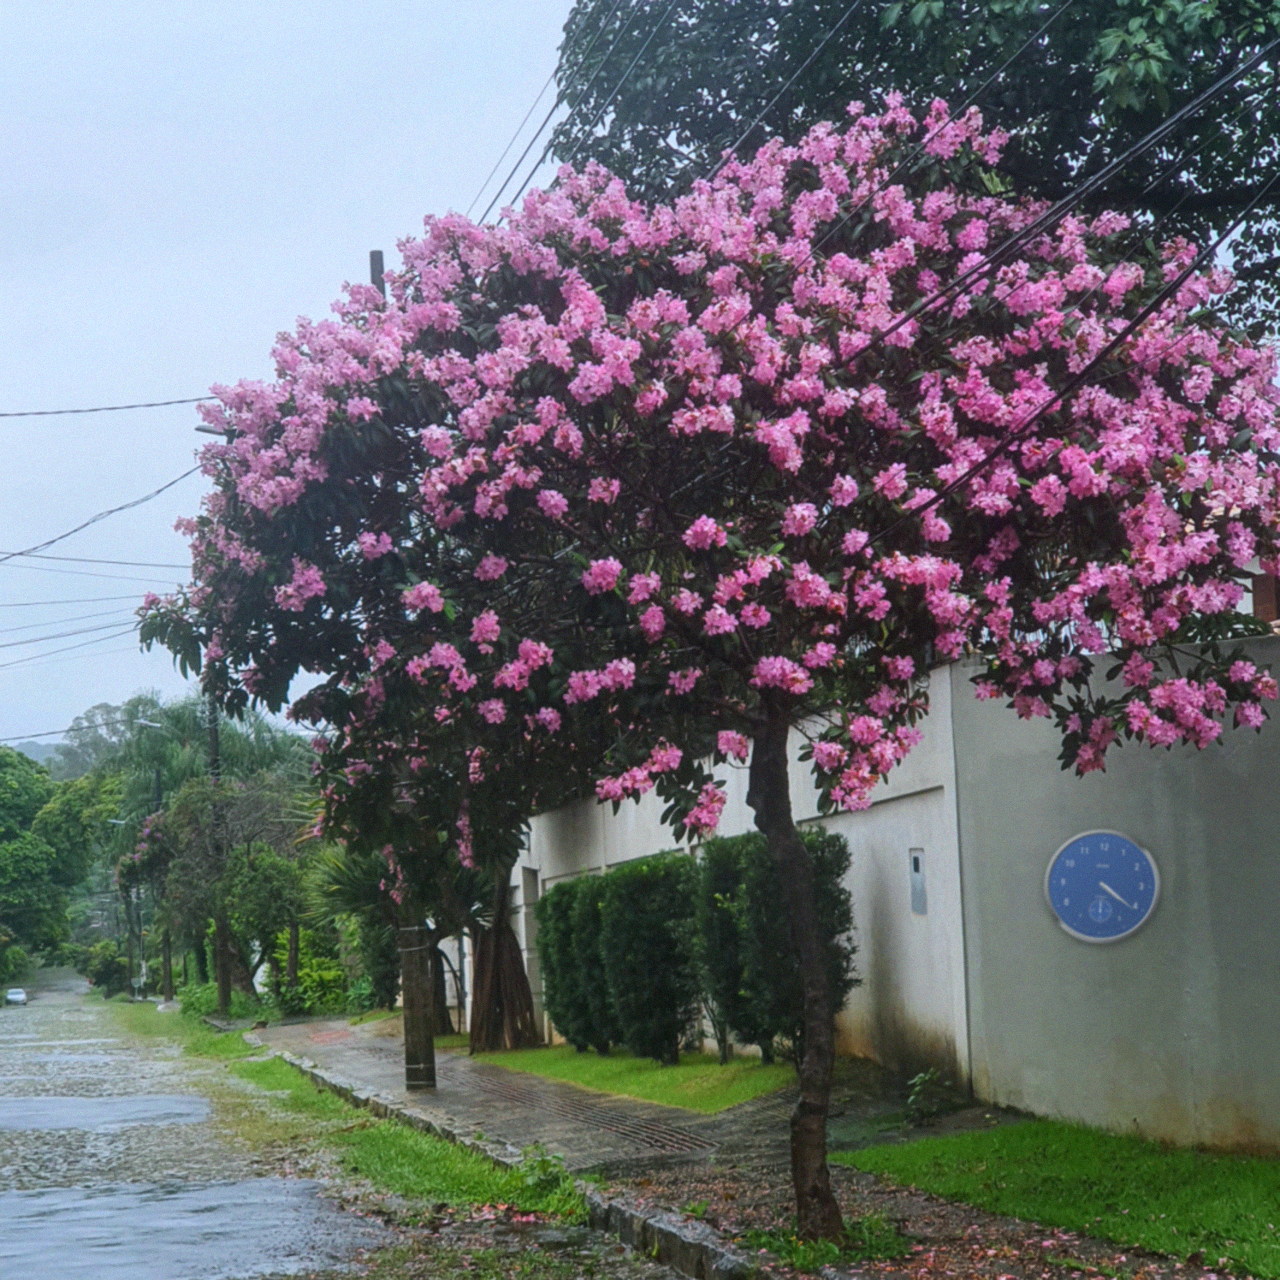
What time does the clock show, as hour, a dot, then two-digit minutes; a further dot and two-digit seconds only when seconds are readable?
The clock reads 4.21
